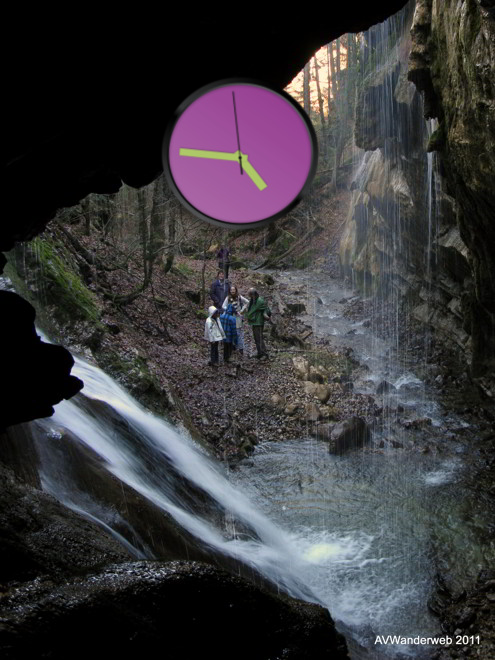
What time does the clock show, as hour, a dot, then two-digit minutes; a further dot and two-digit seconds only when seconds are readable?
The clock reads 4.45.59
